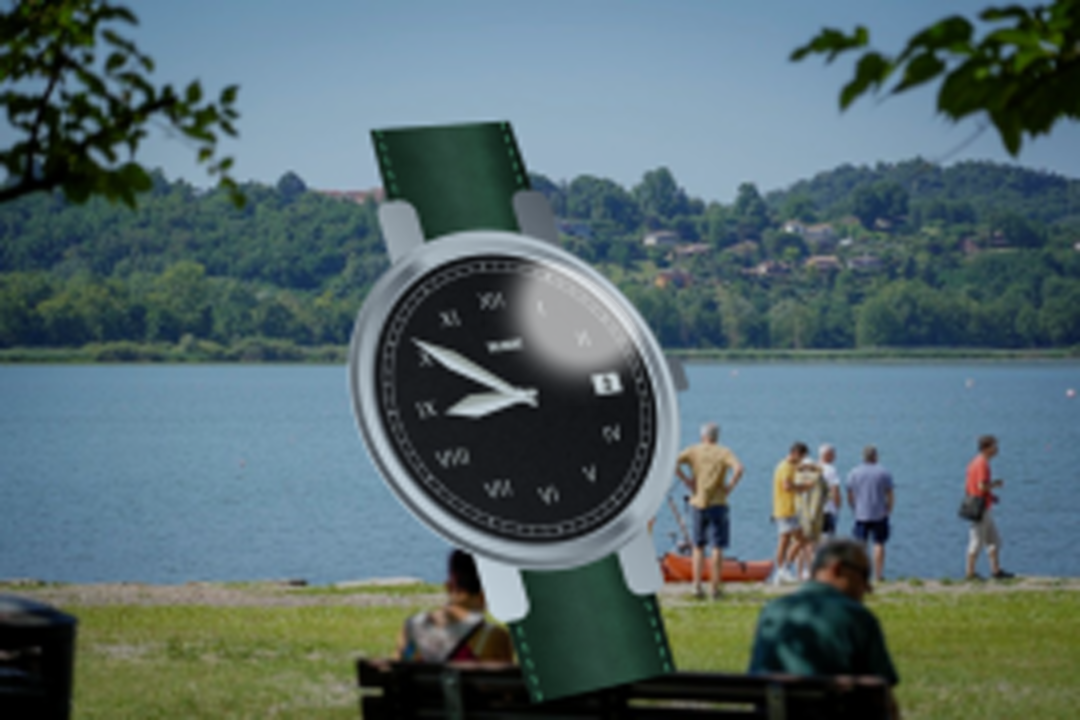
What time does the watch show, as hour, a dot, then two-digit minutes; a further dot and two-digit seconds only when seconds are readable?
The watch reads 8.51
